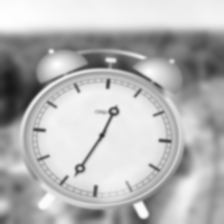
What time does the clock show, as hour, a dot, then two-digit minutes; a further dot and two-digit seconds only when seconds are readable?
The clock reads 12.34
